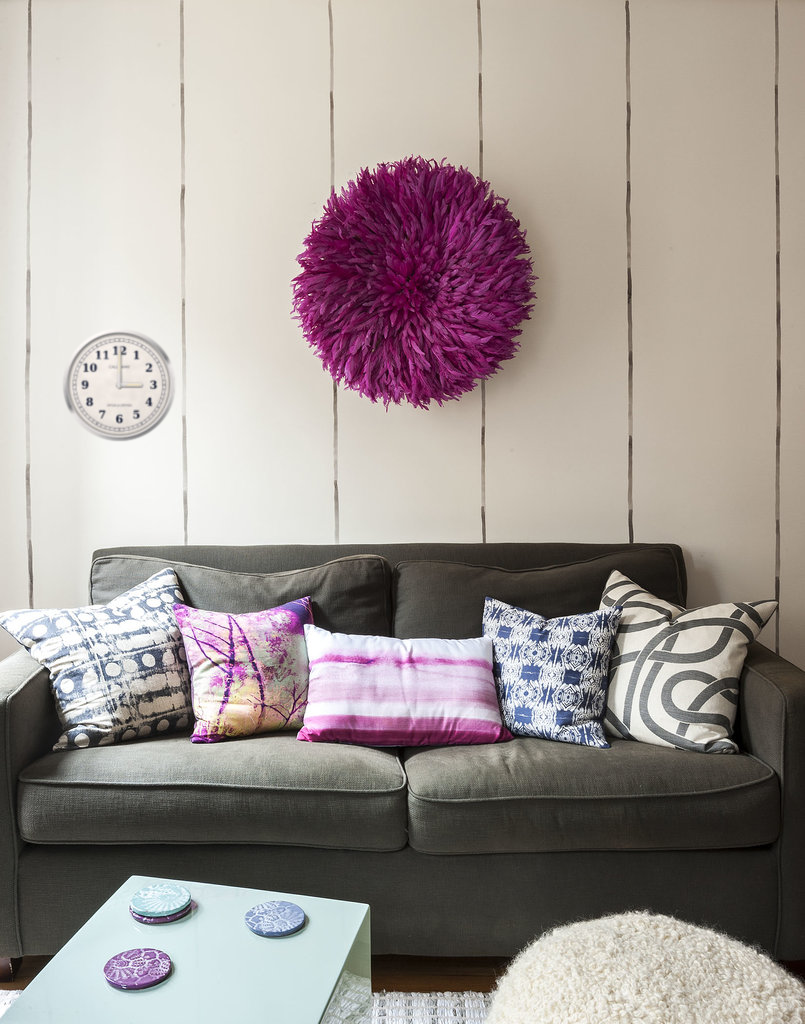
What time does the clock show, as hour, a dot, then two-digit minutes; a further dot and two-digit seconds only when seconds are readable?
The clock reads 3.00
